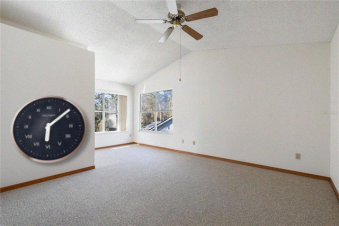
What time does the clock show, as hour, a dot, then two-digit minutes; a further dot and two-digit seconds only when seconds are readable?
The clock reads 6.08
